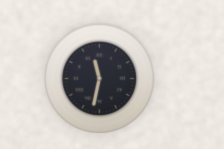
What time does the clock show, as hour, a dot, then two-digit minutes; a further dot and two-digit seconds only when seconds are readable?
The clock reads 11.32
